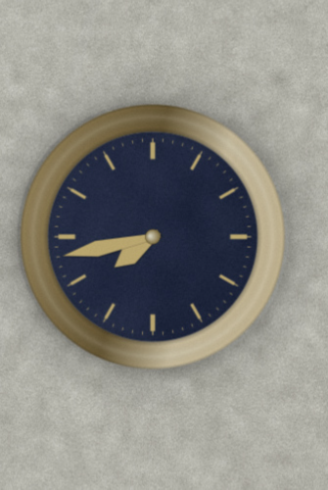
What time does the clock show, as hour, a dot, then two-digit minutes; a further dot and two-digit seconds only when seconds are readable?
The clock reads 7.43
